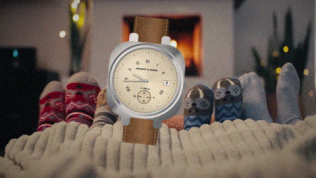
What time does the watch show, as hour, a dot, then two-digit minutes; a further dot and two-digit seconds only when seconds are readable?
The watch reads 9.44
